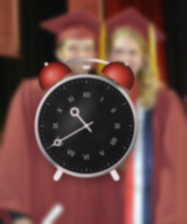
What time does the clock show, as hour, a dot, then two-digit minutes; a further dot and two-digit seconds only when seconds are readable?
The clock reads 10.40
